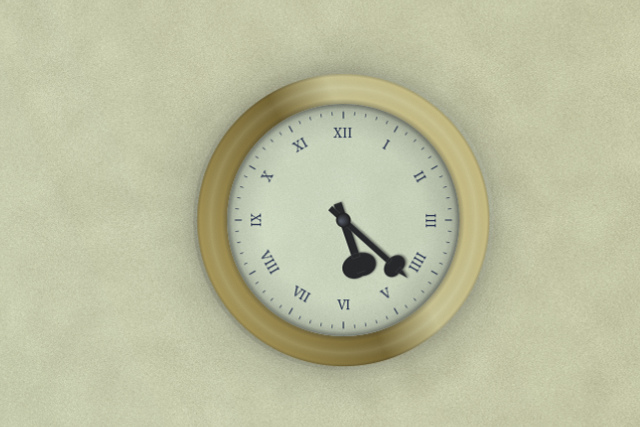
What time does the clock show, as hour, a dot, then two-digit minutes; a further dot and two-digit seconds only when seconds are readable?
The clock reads 5.22
